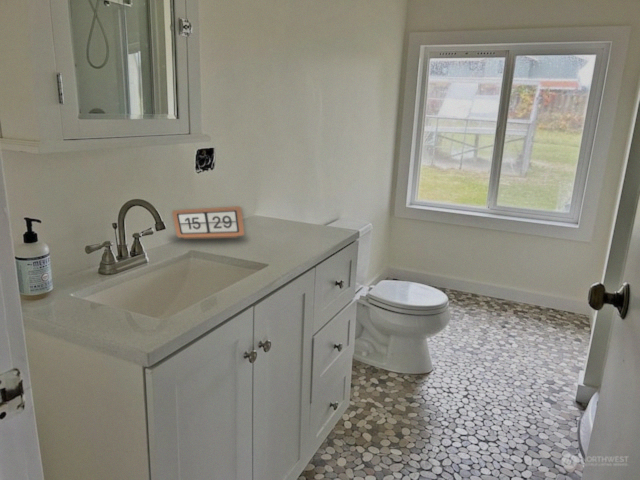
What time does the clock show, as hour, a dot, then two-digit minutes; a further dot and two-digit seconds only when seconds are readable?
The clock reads 15.29
